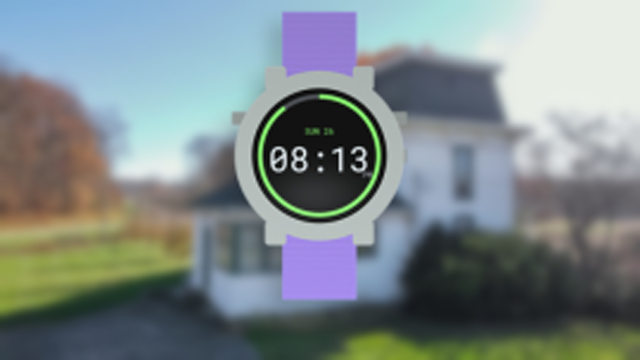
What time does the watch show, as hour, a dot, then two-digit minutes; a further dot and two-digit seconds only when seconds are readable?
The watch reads 8.13
